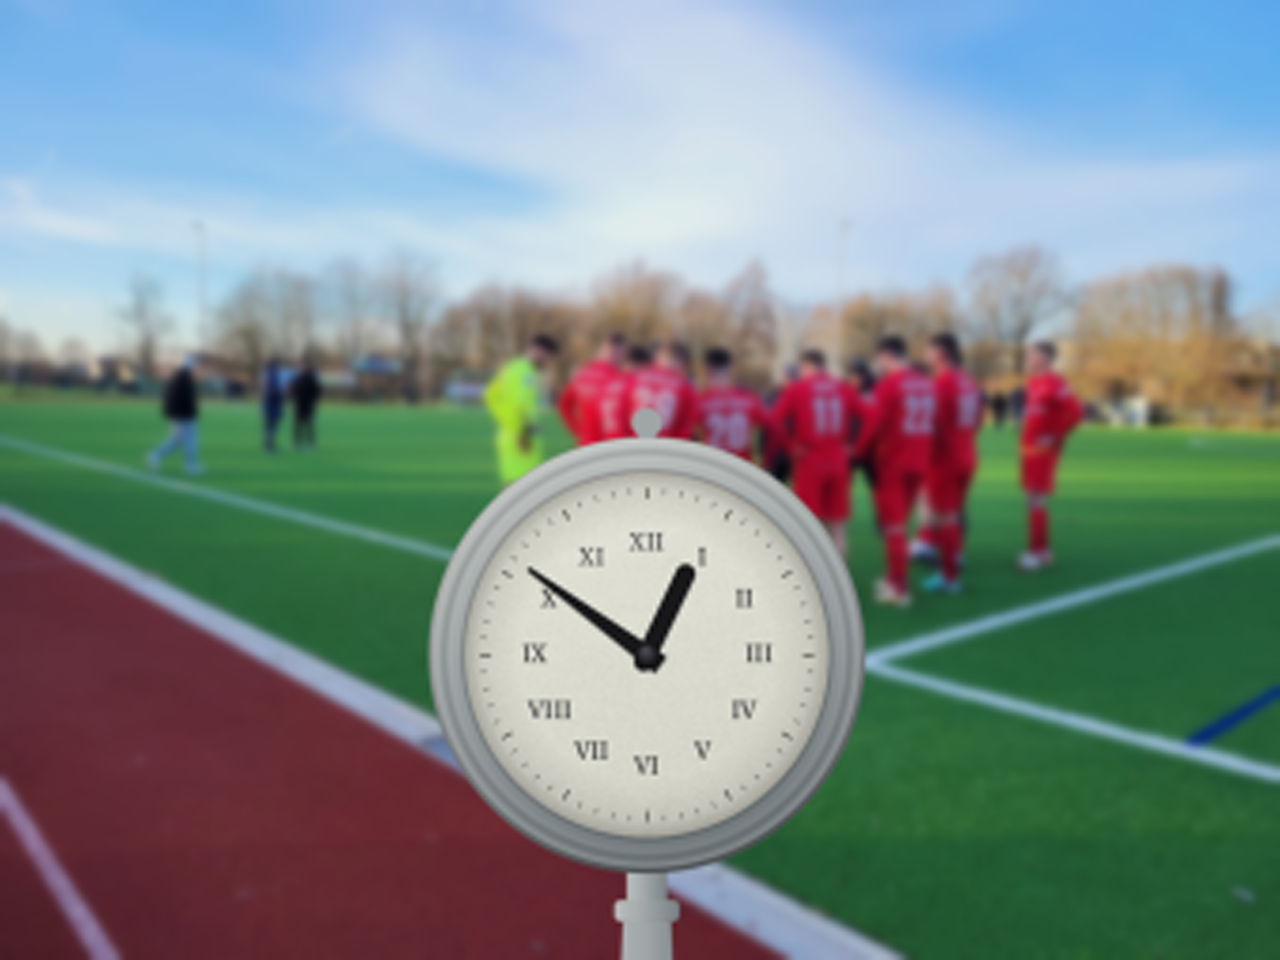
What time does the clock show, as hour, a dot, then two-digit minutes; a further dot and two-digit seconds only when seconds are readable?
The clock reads 12.51
